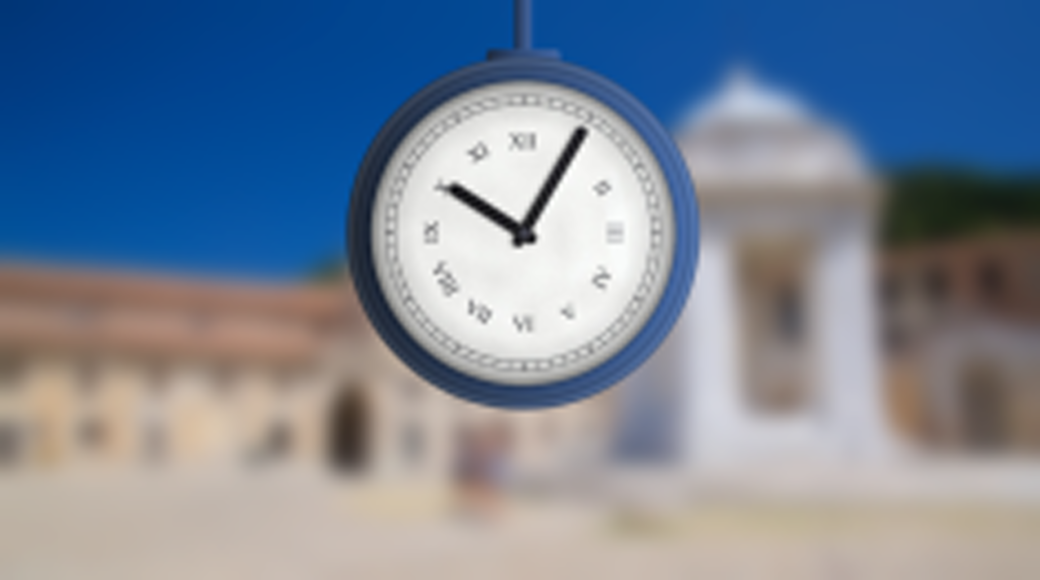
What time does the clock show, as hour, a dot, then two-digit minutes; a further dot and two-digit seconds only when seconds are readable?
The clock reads 10.05
